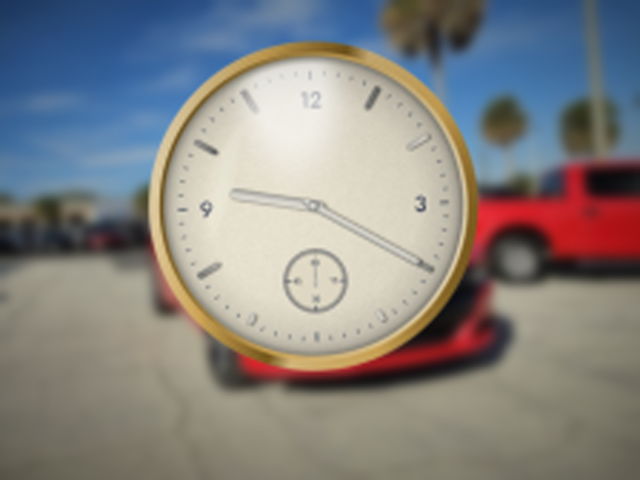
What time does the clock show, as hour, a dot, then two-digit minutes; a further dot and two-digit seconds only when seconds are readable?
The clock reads 9.20
